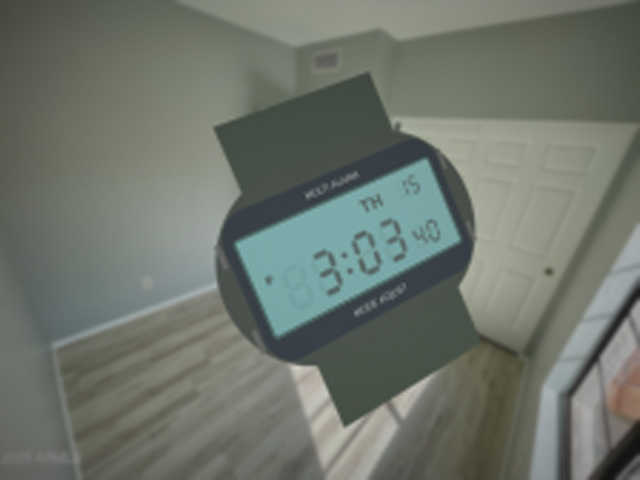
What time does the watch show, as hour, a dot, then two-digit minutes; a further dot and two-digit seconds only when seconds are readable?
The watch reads 3.03.40
